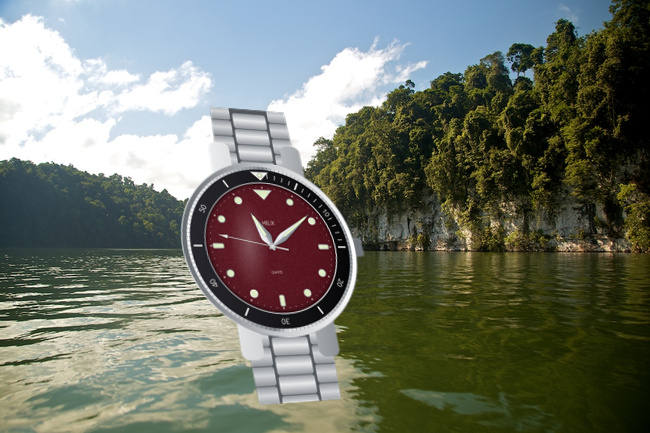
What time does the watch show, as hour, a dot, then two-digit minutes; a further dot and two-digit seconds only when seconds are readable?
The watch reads 11.08.47
